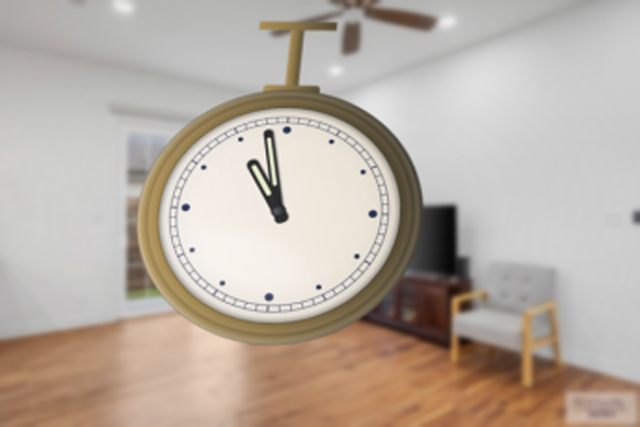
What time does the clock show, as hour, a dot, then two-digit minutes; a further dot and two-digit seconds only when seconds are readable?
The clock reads 10.58
